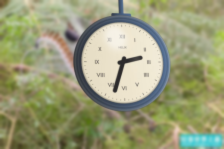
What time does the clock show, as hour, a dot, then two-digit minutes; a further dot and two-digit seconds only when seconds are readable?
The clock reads 2.33
